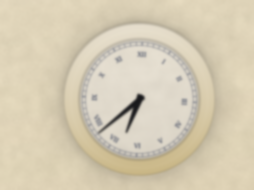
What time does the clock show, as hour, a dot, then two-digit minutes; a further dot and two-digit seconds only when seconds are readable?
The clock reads 6.38
